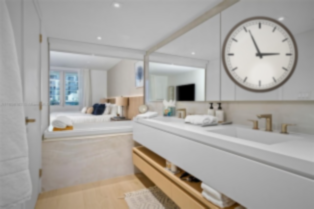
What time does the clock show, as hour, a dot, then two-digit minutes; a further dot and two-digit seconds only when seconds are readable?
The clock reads 2.56
